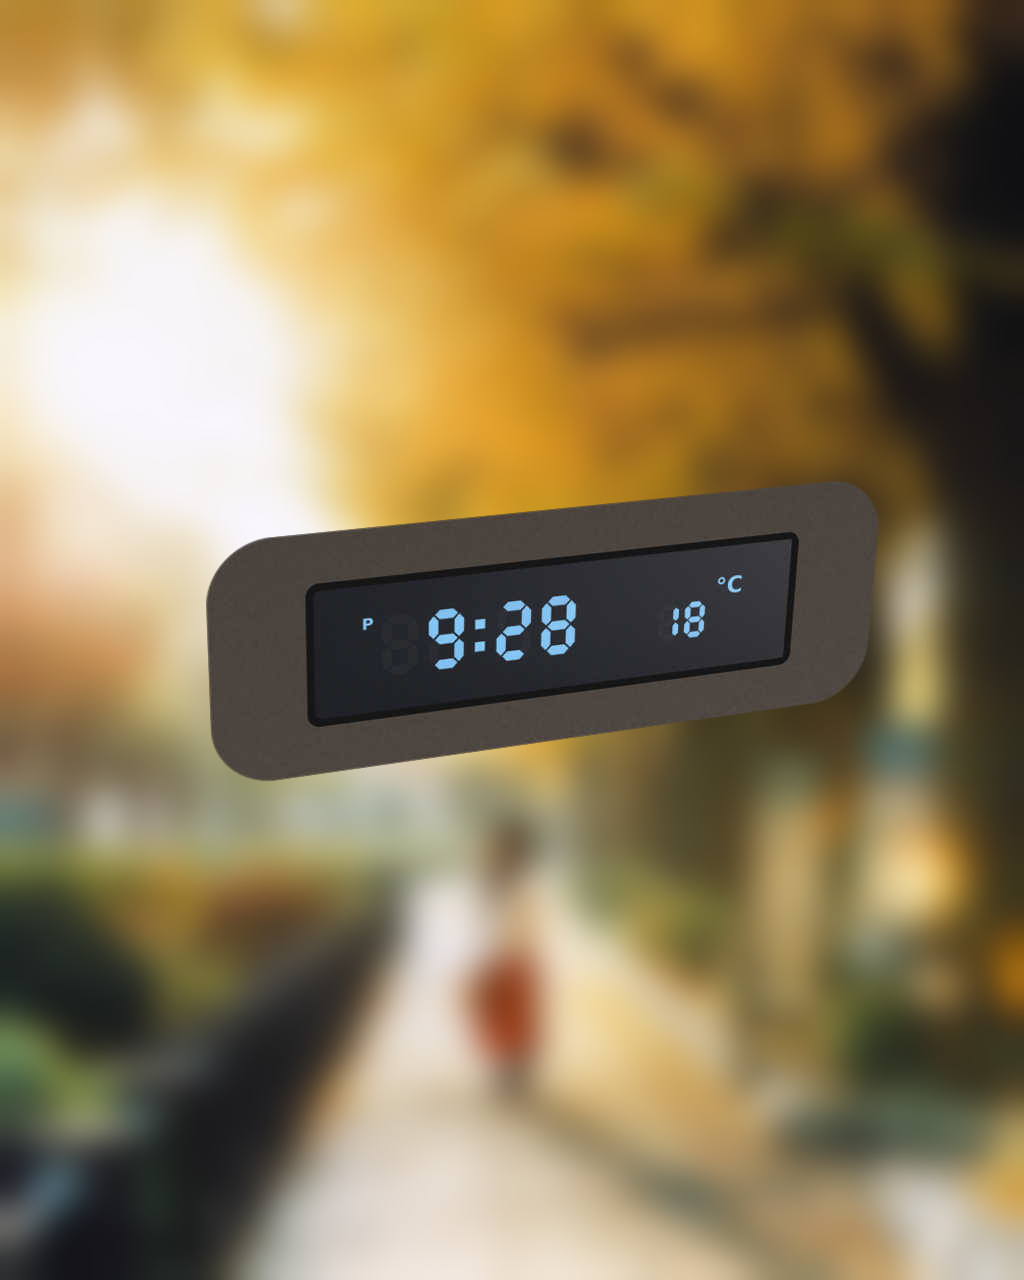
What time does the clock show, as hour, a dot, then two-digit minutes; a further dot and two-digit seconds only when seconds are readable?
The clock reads 9.28
